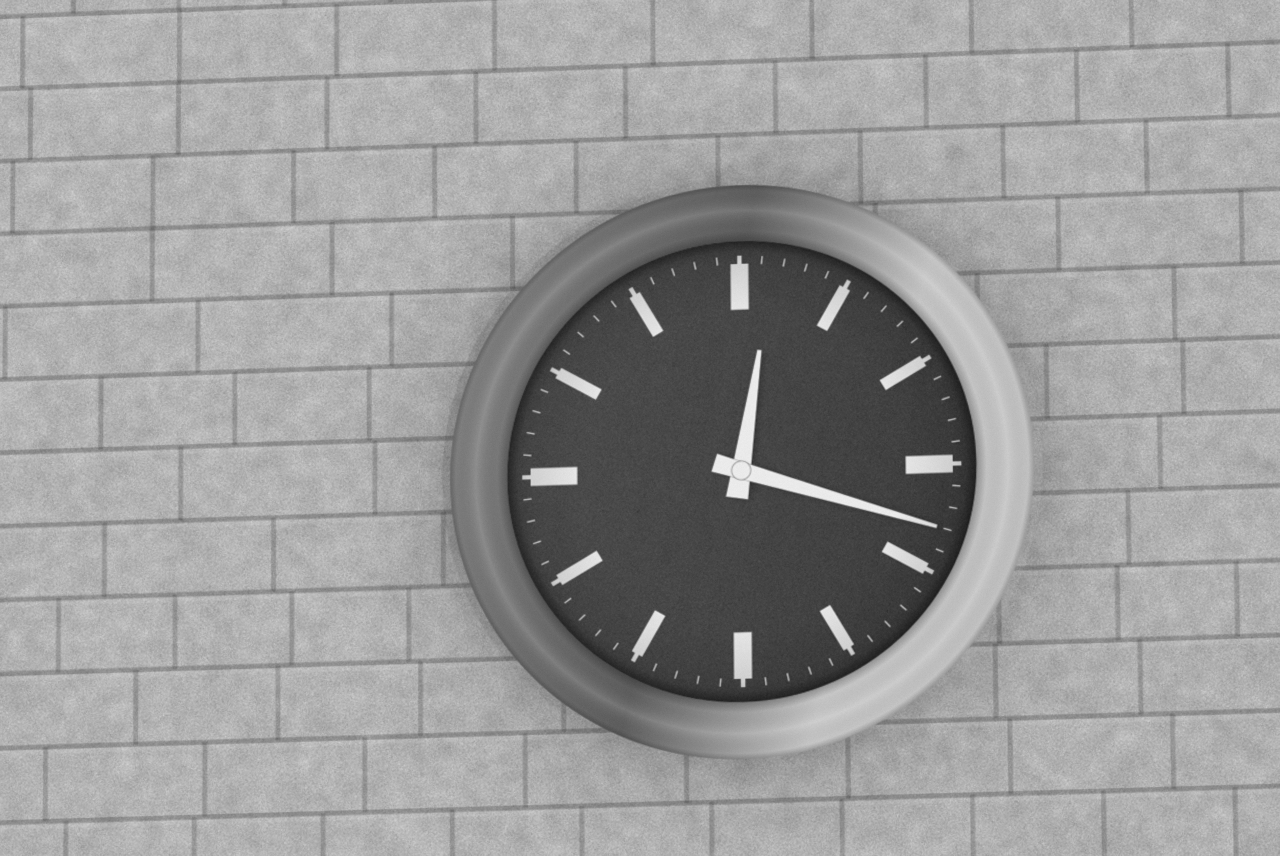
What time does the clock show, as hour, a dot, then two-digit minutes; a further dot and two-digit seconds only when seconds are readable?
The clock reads 12.18
